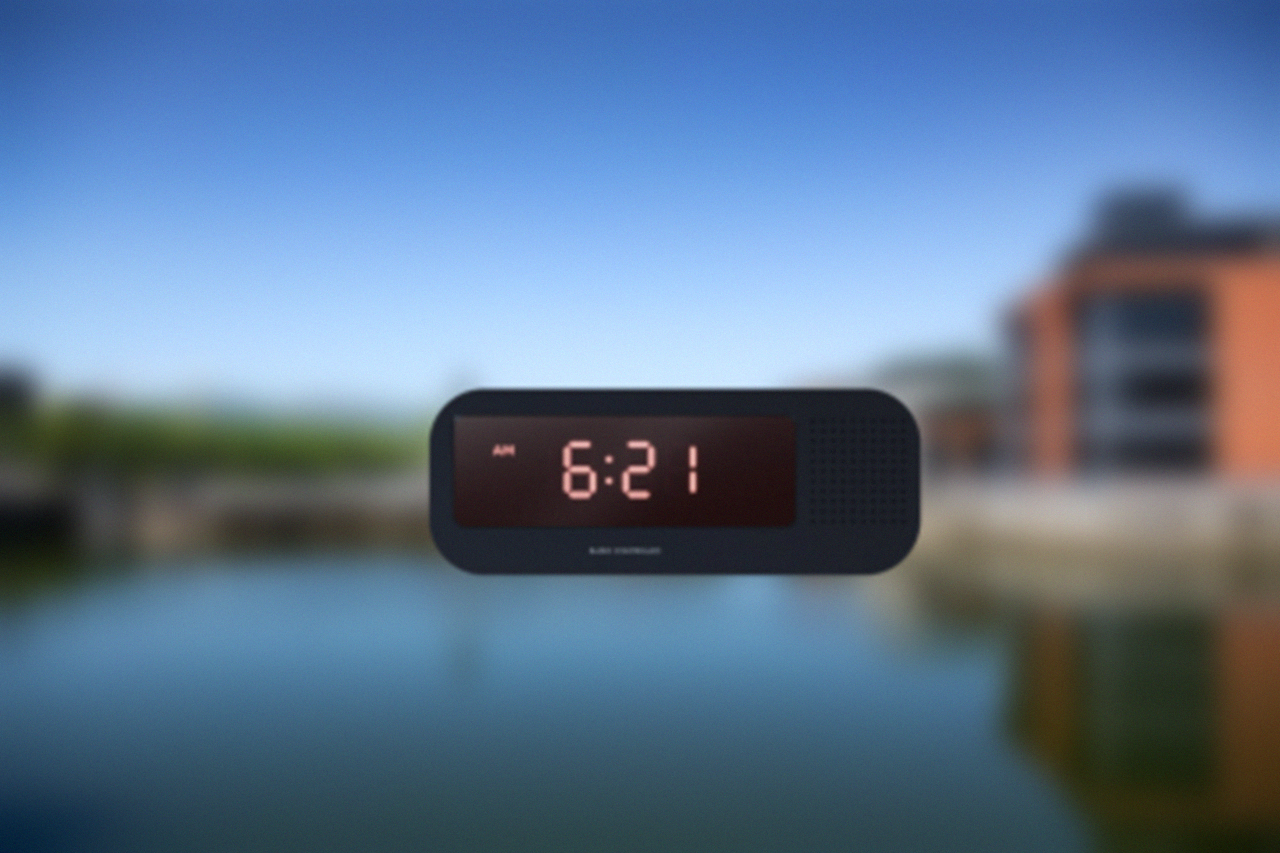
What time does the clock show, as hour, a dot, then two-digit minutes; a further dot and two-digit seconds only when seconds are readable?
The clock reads 6.21
